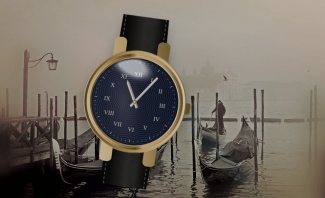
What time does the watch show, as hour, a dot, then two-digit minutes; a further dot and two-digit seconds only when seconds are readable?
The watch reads 11.06
